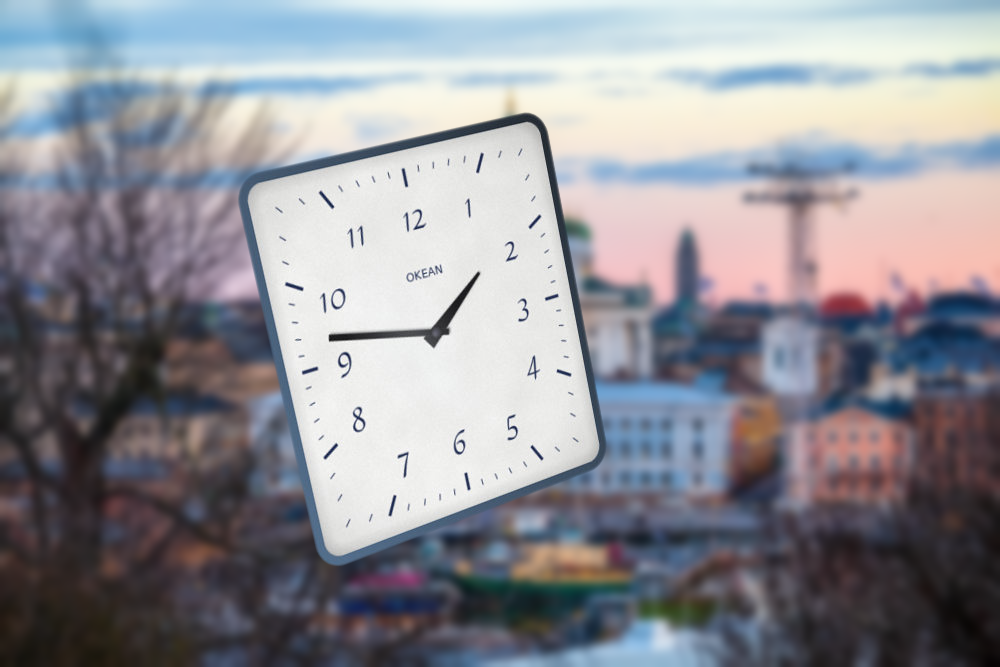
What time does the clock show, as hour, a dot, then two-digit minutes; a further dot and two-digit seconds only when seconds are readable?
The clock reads 1.47
